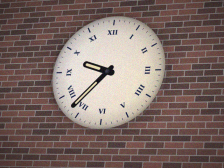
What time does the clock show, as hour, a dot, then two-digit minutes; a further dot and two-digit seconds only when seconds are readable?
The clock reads 9.37
